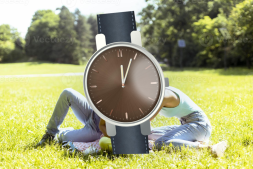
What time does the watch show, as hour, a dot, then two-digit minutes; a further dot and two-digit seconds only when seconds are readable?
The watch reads 12.04
